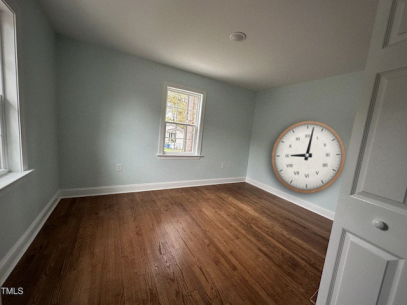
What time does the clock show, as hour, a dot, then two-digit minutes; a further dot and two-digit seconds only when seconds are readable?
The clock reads 9.02
